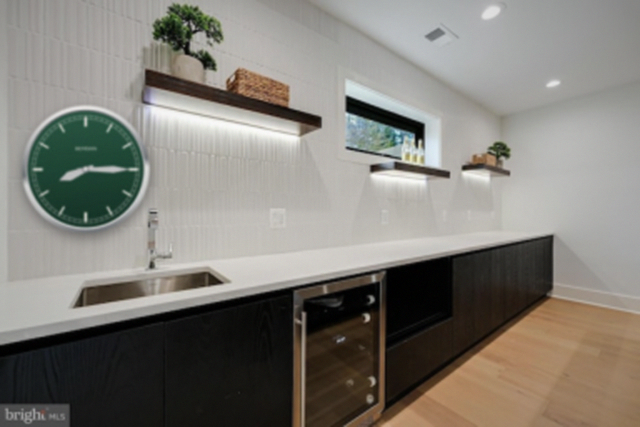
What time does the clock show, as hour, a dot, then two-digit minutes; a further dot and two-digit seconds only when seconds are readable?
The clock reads 8.15
